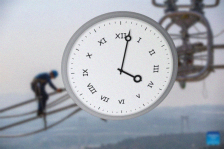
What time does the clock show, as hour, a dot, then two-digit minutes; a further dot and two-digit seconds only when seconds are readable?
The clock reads 4.02
